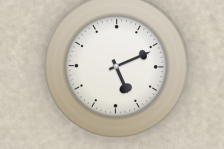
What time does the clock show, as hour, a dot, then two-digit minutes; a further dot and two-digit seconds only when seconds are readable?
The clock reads 5.11
